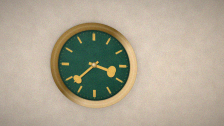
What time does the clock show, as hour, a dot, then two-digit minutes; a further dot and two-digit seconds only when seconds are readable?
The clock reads 3.38
